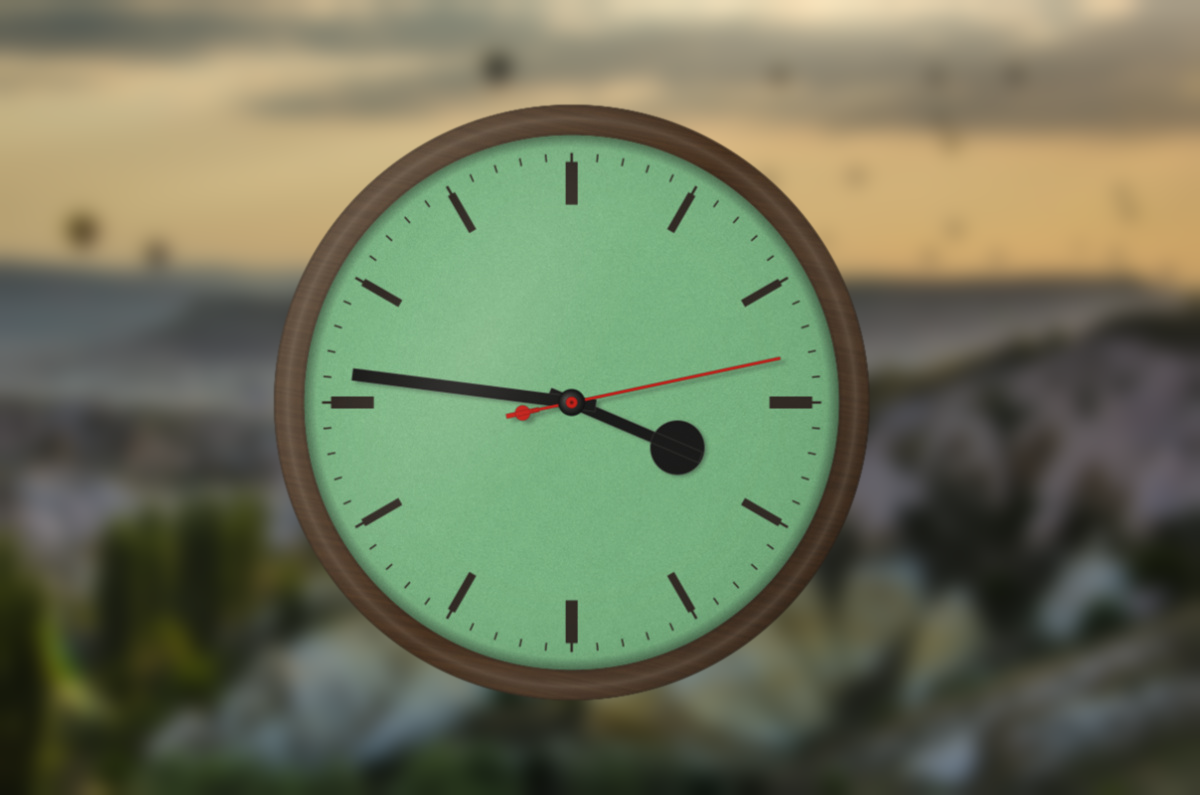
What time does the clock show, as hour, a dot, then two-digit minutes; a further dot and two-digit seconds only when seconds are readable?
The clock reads 3.46.13
